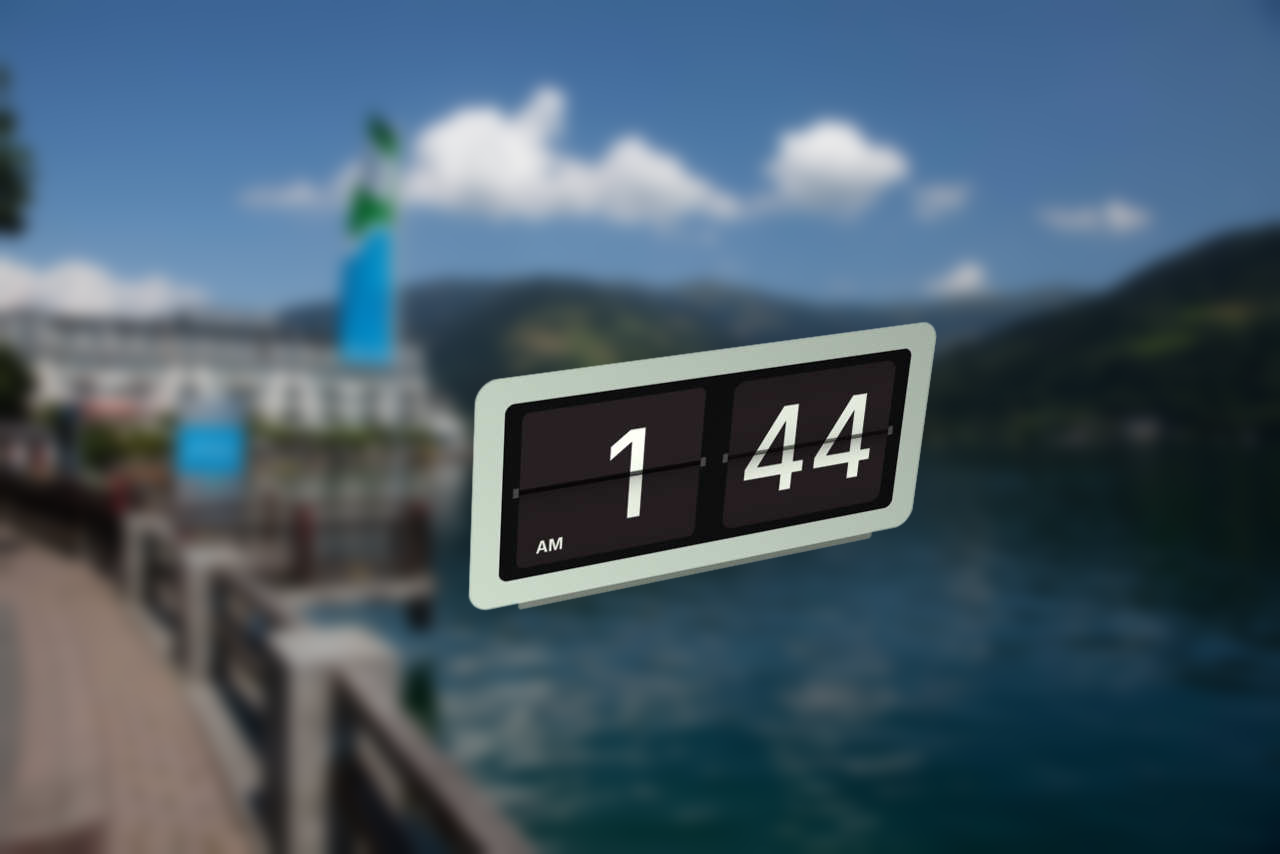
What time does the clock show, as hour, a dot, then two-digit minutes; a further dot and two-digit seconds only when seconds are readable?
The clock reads 1.44
